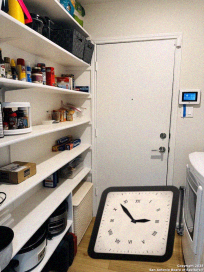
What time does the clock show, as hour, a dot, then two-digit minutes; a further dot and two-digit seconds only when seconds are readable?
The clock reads 2.53
